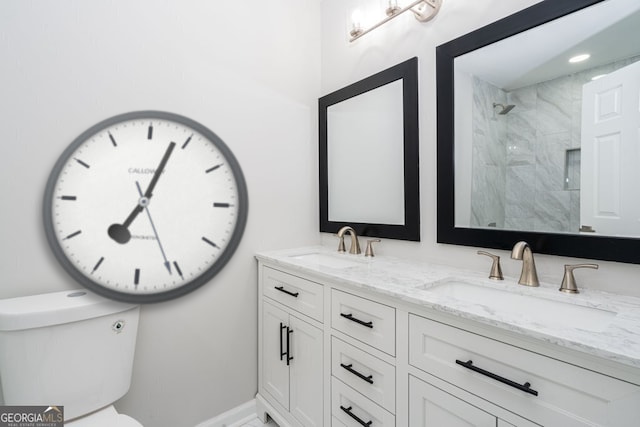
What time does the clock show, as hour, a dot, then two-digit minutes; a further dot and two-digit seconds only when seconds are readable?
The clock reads 7.03.26
